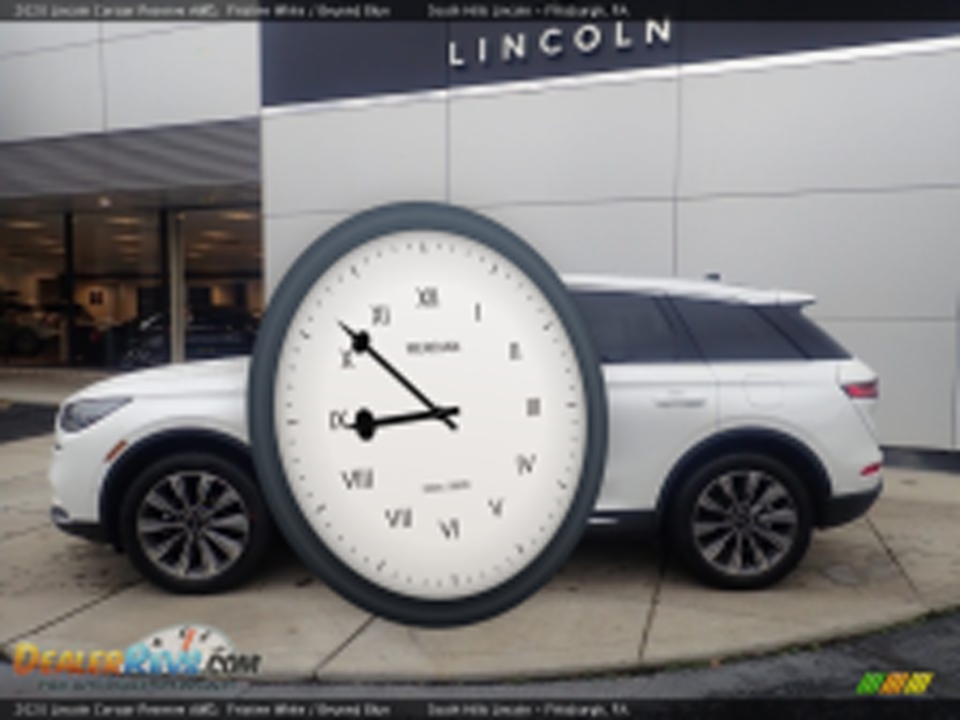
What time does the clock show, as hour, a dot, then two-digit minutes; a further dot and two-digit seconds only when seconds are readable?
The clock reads 8.52
